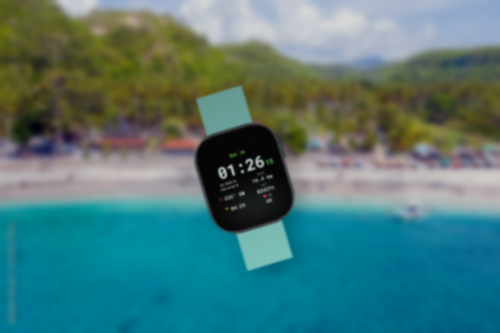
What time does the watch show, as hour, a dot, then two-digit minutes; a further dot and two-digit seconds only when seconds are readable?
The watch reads 1.26
